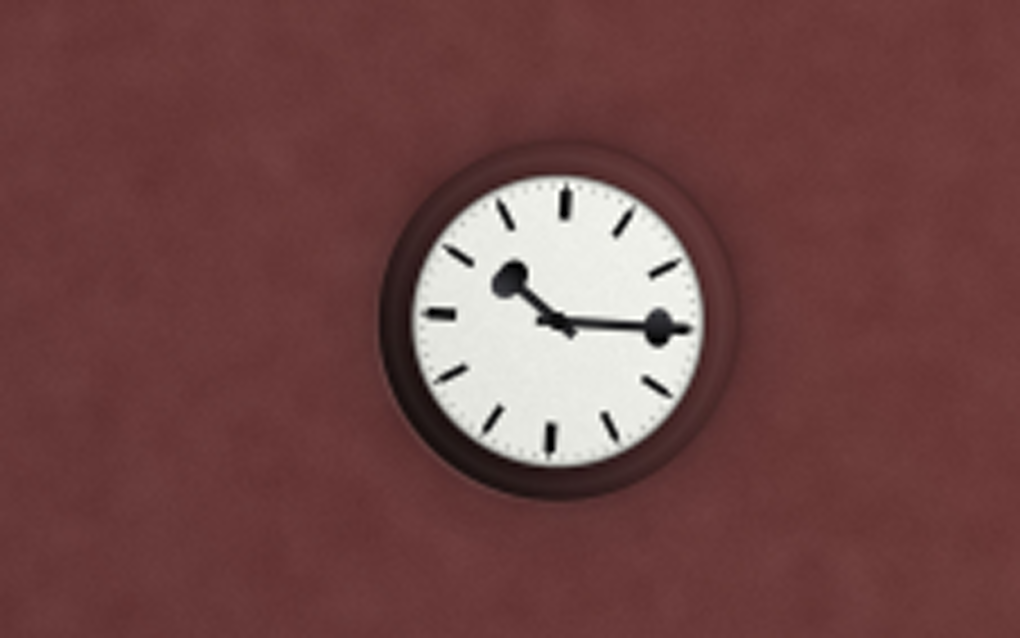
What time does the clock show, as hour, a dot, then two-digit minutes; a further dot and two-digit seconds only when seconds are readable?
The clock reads 10.15
